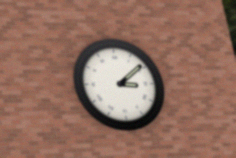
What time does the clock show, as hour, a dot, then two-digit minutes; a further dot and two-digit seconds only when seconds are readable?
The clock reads 3.09
